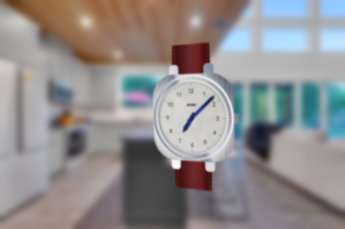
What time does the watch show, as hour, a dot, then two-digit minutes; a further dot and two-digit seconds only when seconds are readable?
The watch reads 7.08
